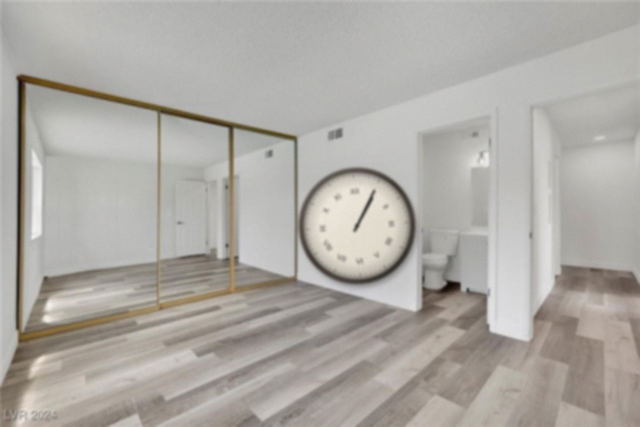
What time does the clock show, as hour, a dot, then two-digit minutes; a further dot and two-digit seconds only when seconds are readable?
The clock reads 1.05
